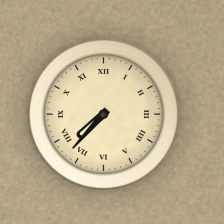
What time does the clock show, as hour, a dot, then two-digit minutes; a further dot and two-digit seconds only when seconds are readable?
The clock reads 7.37
